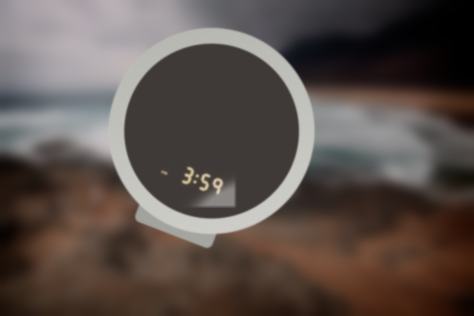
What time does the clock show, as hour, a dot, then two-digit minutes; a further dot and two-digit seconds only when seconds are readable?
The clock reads 3.59
